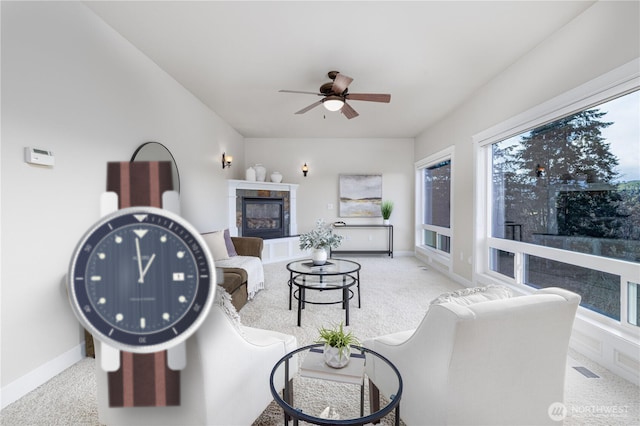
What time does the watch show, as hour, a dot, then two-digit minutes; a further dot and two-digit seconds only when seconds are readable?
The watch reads 12.59
